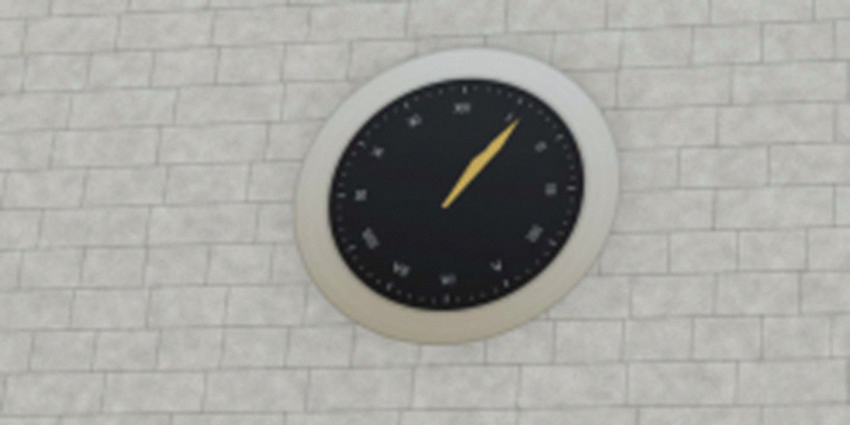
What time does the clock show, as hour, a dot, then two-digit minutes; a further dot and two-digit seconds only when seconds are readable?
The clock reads 1.06
